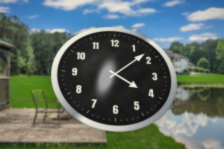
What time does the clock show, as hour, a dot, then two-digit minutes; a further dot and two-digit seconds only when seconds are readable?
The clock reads 4.08
